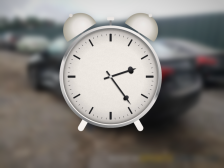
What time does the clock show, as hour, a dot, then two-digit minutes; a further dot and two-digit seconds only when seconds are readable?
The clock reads 2.24
